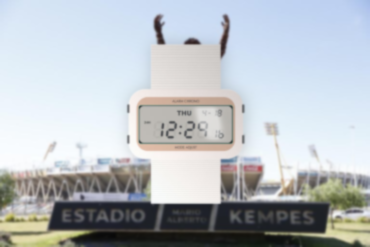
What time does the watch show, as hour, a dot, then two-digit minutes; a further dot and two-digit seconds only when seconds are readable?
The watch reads 12.29
